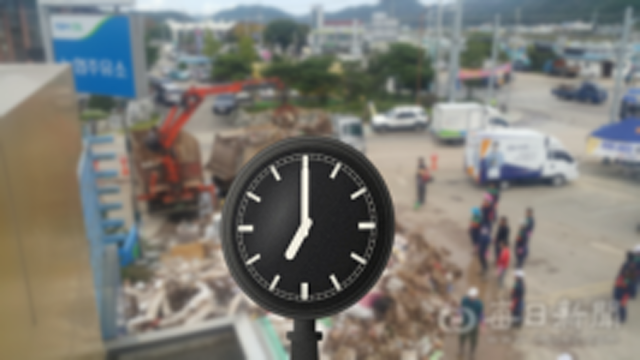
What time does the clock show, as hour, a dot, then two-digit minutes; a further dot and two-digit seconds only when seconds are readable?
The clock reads 7.00
